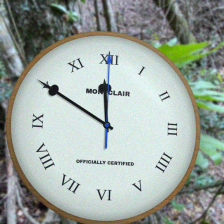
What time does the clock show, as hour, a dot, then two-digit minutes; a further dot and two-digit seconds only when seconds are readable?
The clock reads 11.50.00
